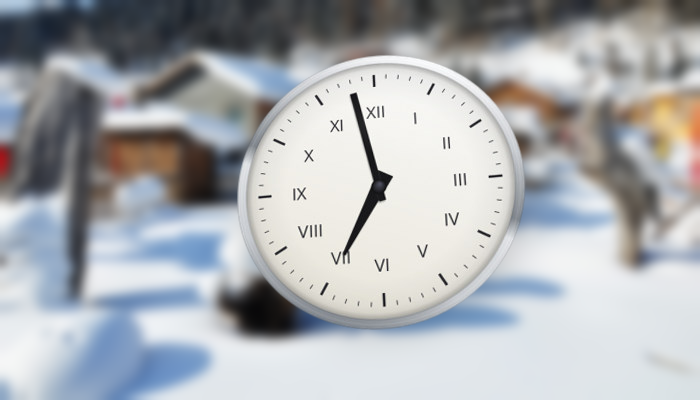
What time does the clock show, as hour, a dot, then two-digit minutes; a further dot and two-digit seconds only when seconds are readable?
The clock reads 6.58
